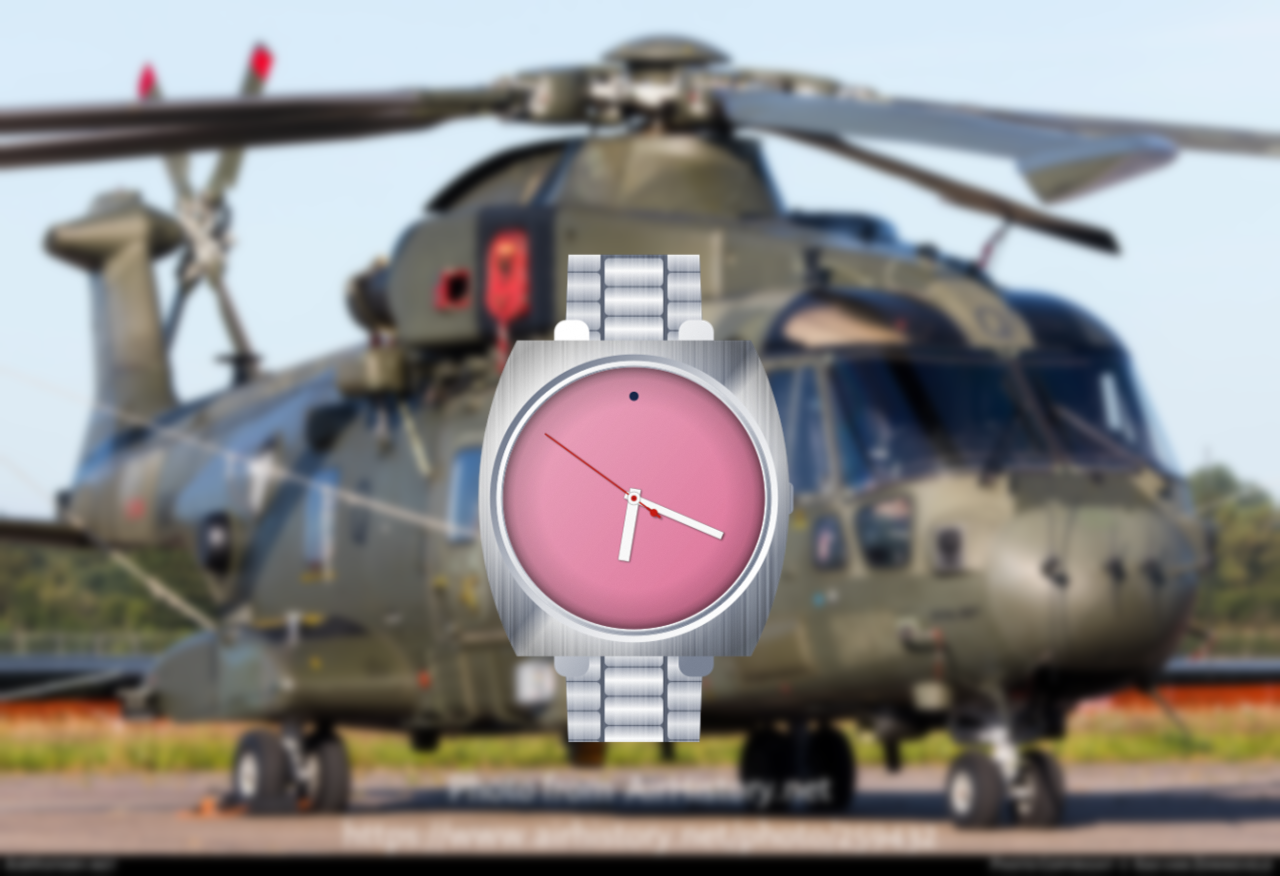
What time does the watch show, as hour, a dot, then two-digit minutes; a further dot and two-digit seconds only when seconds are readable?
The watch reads 6.18.51
